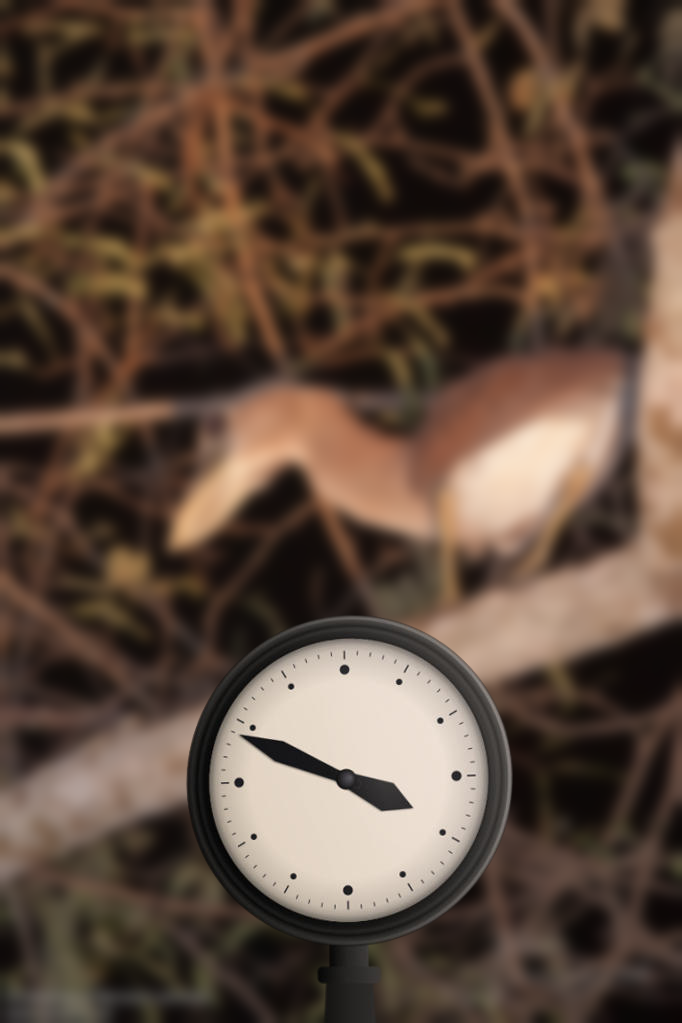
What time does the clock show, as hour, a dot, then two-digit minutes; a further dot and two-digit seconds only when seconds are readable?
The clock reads 3.49
